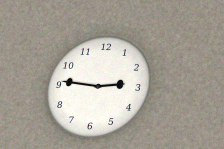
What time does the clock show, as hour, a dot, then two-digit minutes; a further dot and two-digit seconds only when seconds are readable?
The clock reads 2.46
